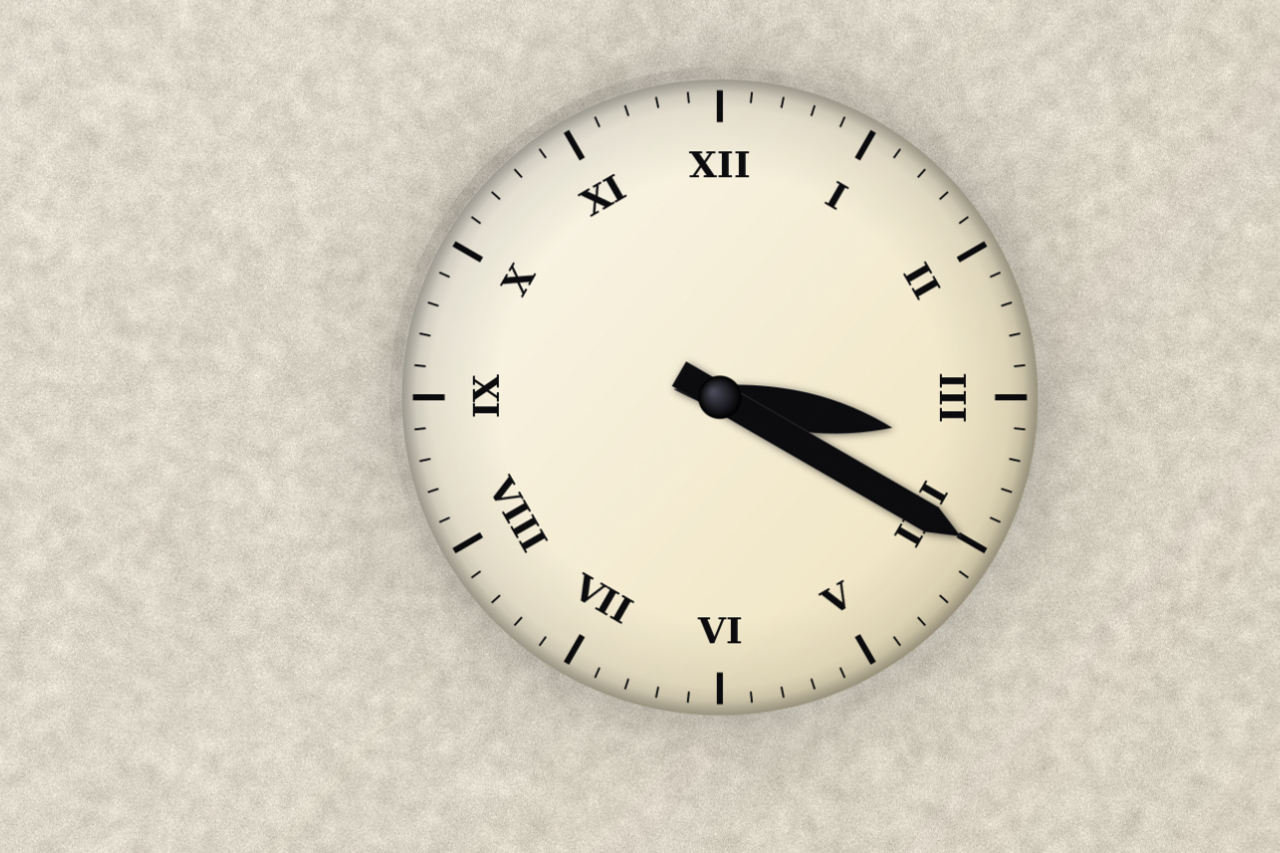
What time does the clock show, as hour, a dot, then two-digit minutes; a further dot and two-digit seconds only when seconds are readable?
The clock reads 3.20
